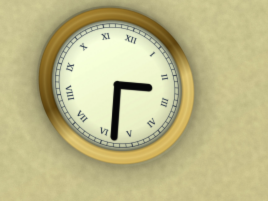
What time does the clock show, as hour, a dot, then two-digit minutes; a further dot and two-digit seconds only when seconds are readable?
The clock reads 2.28
